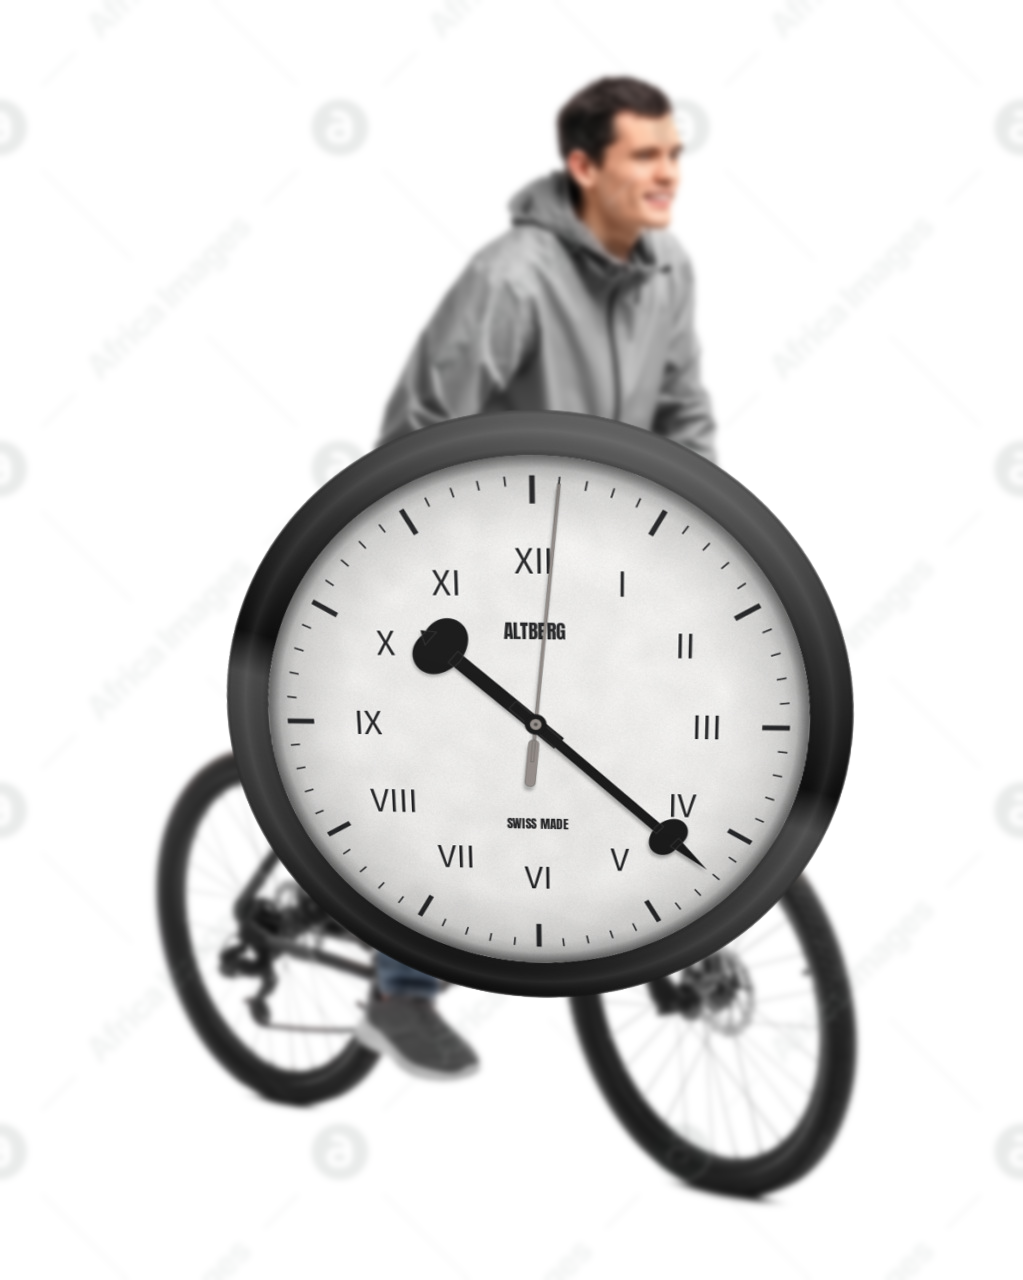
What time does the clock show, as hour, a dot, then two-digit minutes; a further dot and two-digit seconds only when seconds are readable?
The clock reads 10.22.01
